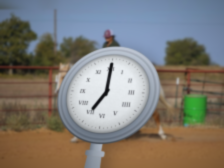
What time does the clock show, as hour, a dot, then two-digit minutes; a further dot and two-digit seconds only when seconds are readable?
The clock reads 7.00
